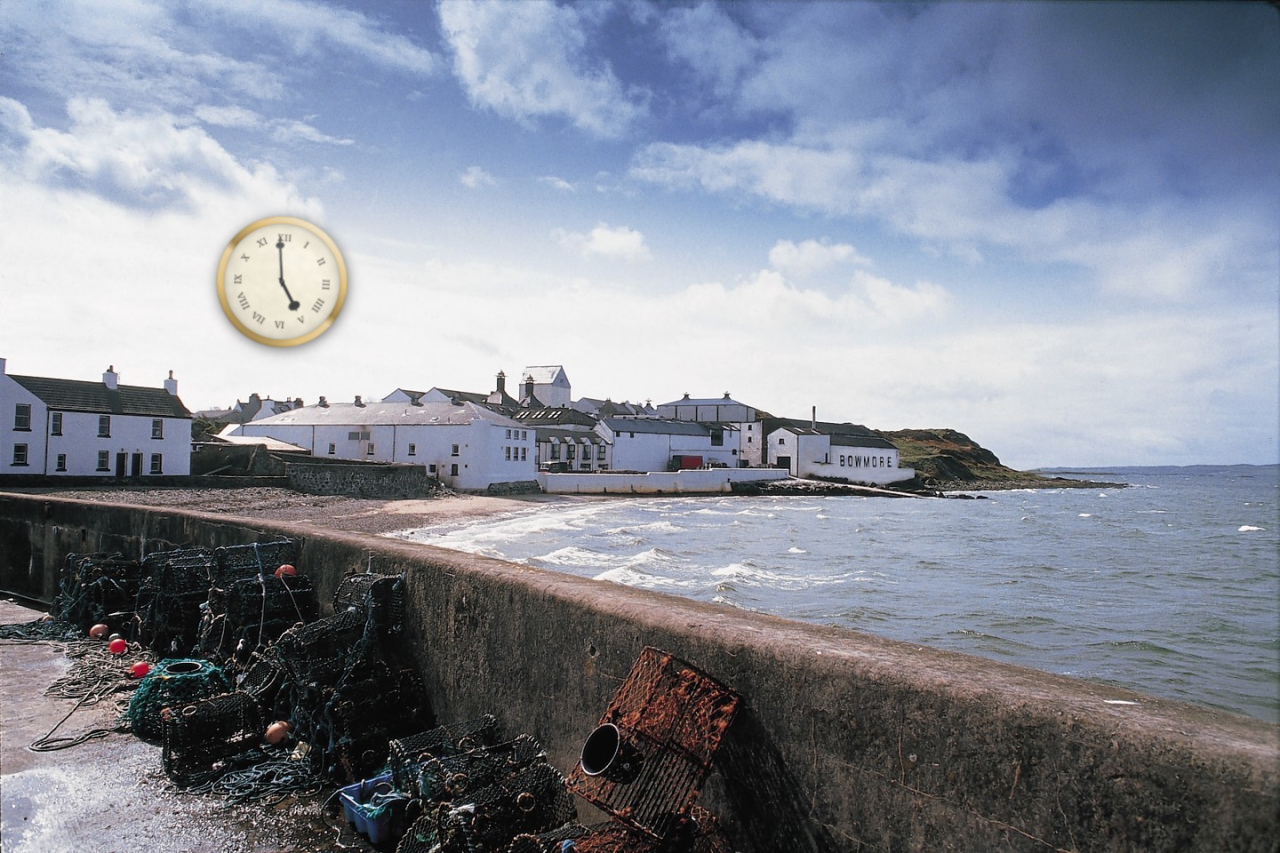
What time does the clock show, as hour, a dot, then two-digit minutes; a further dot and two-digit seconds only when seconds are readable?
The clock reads 4.59
